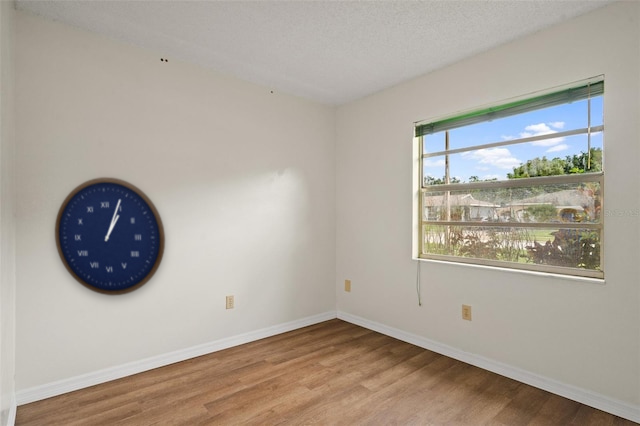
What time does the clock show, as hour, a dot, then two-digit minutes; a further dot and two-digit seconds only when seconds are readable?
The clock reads 1.04
